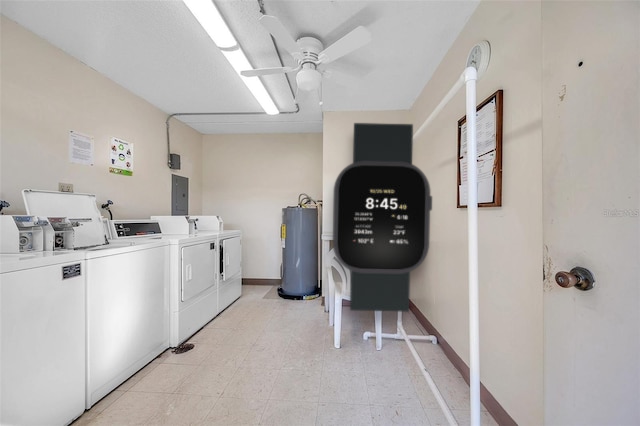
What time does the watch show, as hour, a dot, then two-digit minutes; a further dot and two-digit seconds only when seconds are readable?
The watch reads 8.45
